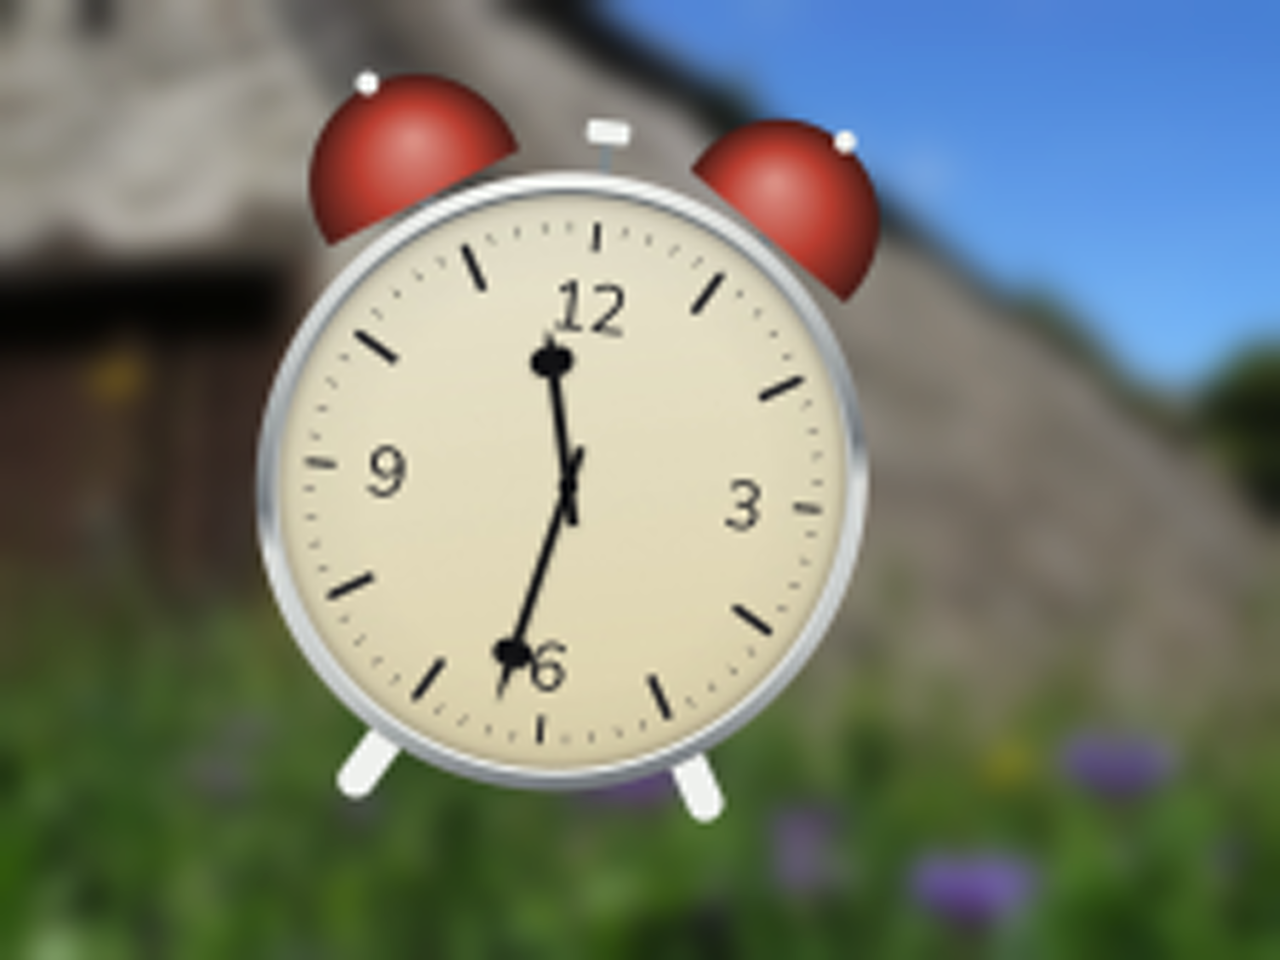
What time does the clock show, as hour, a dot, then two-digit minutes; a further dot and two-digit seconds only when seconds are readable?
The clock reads 11.32
